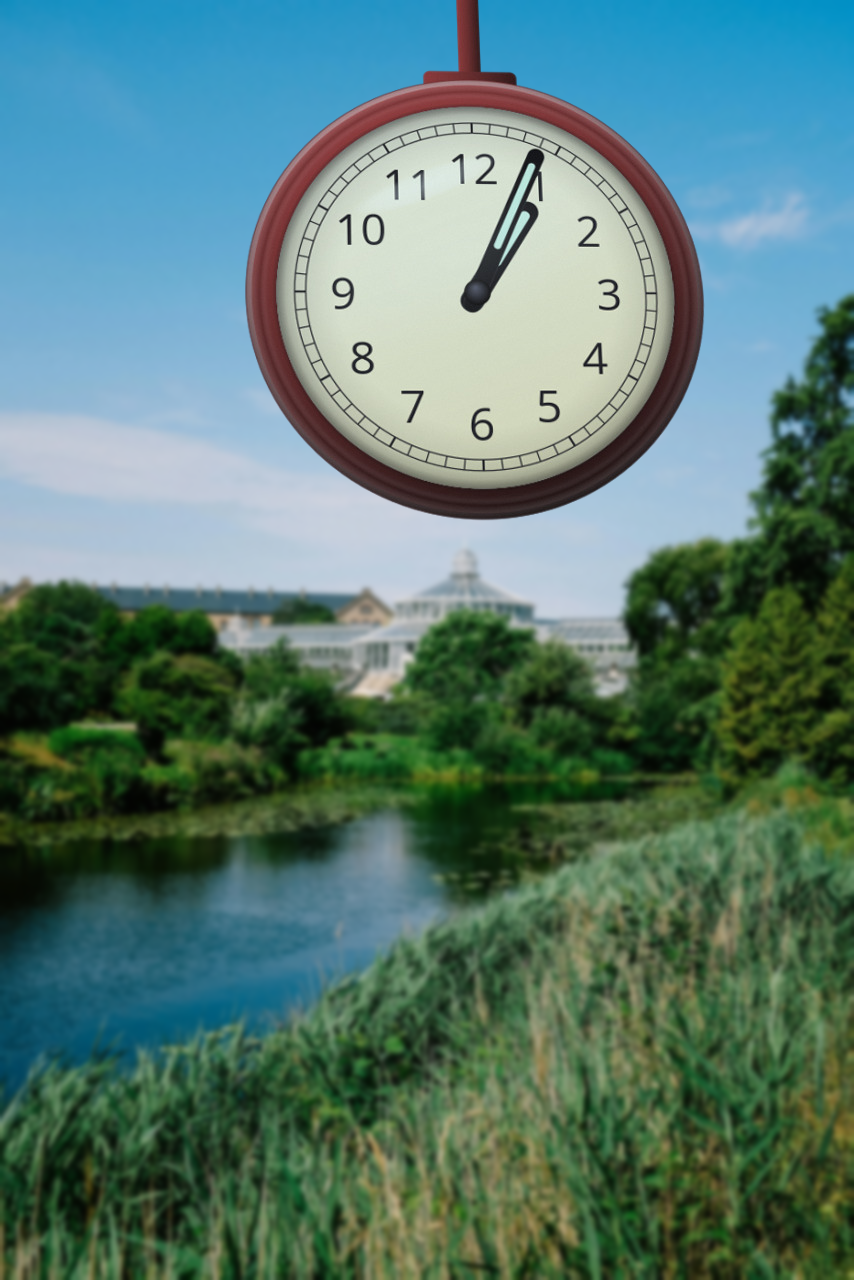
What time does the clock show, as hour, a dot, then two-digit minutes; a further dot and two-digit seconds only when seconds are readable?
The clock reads 1.04
